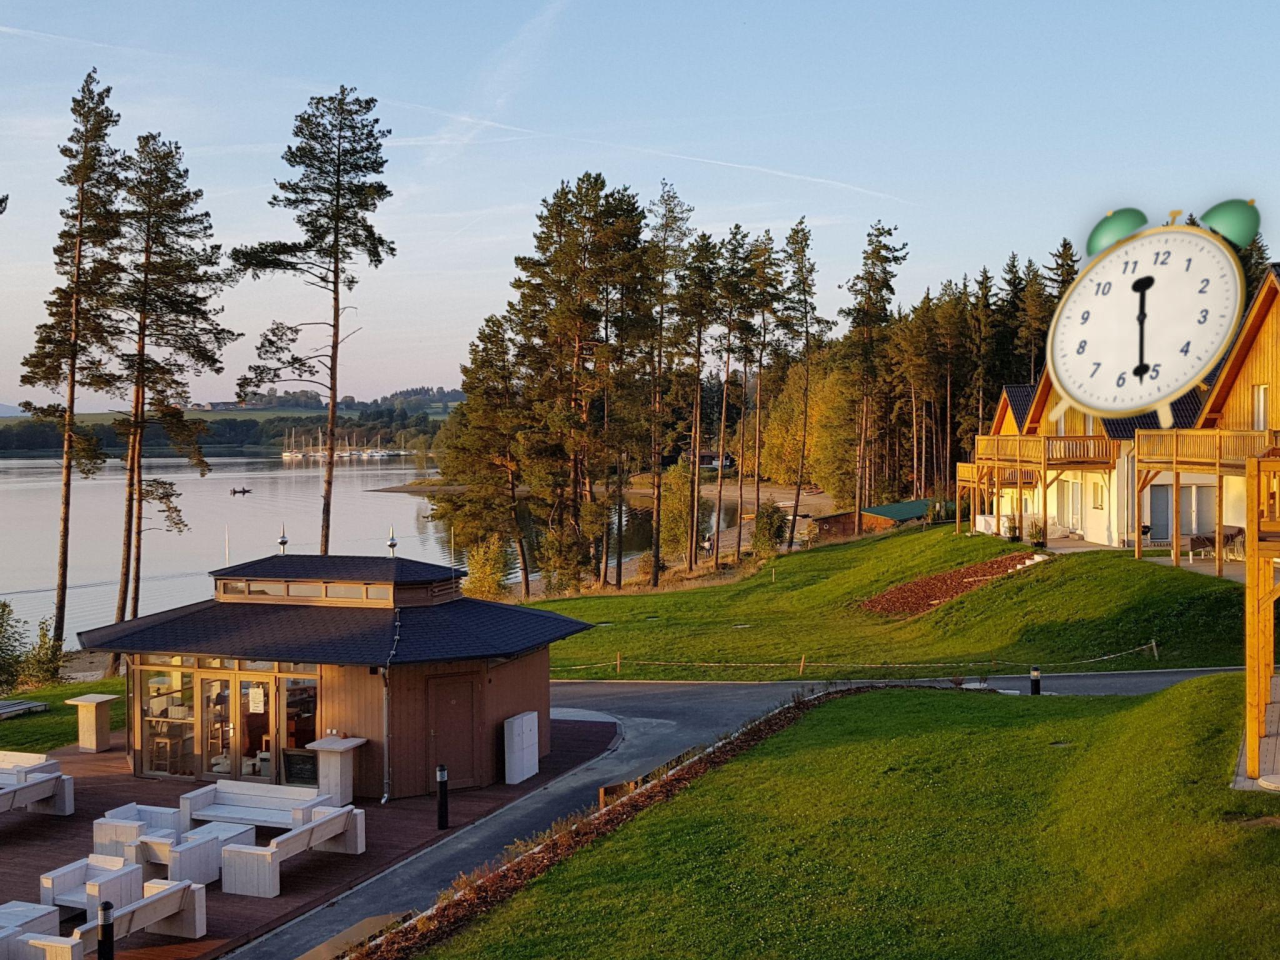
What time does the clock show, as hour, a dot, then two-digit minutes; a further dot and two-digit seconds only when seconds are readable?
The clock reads 11.27
